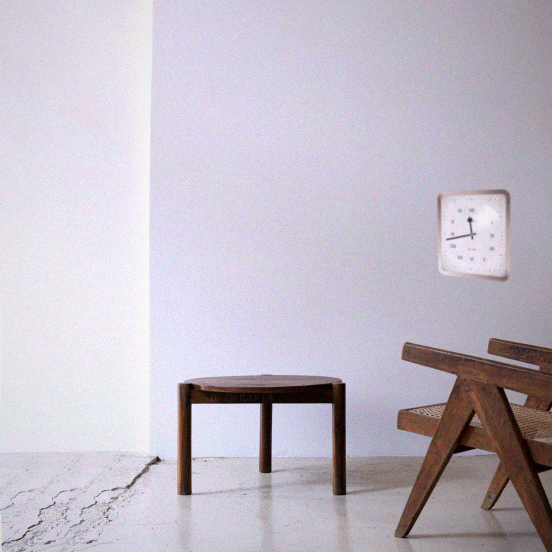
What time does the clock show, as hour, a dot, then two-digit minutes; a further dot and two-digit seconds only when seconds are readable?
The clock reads 11.43
